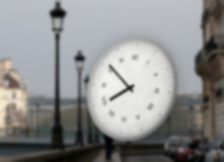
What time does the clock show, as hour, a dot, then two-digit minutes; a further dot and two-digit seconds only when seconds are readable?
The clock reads 7.51
